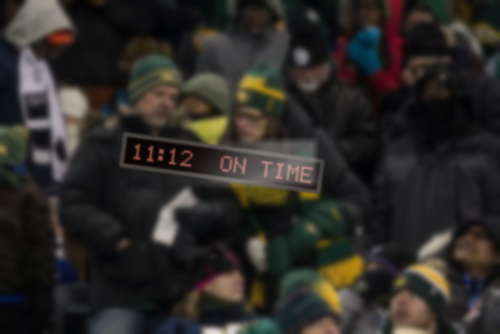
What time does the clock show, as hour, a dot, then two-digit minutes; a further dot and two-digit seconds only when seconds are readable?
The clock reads 11.12
